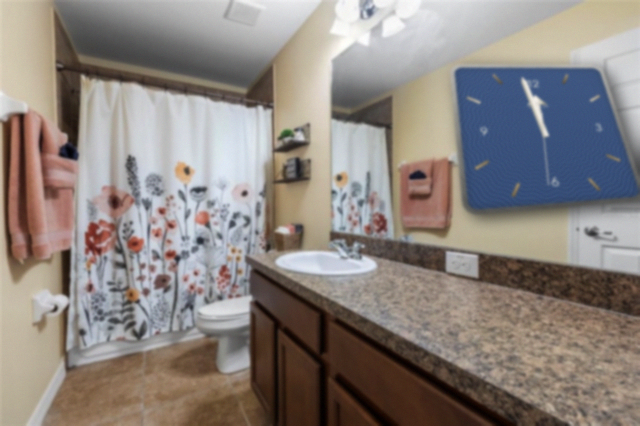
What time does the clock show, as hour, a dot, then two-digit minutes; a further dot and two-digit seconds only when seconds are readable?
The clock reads 11.58.31
